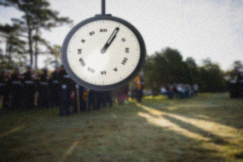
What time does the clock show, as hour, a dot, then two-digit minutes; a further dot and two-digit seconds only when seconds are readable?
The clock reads 1.05
